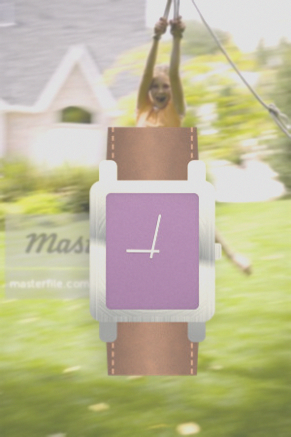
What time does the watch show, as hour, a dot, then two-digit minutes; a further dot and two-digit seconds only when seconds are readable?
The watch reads 9.02
